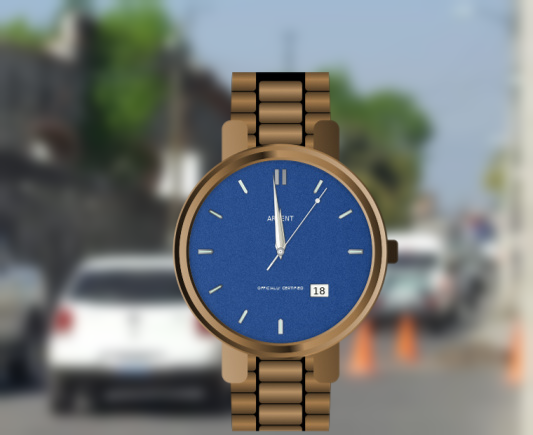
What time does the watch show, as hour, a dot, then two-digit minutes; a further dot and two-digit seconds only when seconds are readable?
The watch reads 11.59.06
